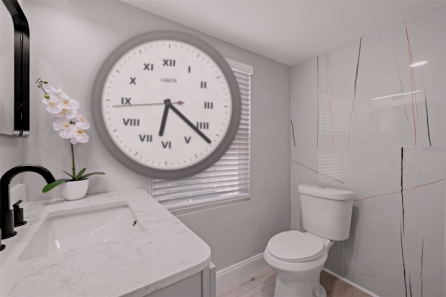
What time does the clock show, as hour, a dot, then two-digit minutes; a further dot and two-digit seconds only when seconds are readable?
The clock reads 6.21.44
